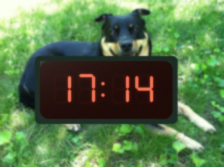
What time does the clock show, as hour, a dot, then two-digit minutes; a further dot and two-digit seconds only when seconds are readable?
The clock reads 17.14
